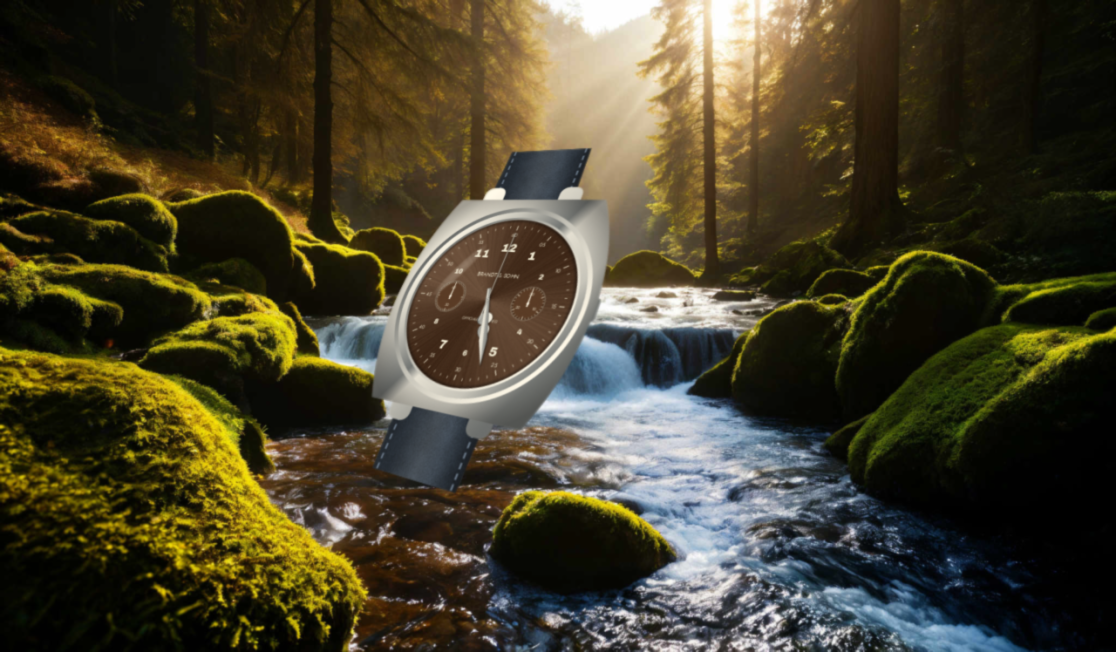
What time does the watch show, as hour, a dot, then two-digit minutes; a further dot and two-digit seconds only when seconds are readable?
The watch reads 5.27
